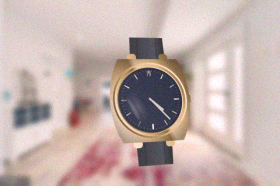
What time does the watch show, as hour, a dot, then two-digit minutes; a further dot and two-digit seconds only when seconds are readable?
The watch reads 4.23
